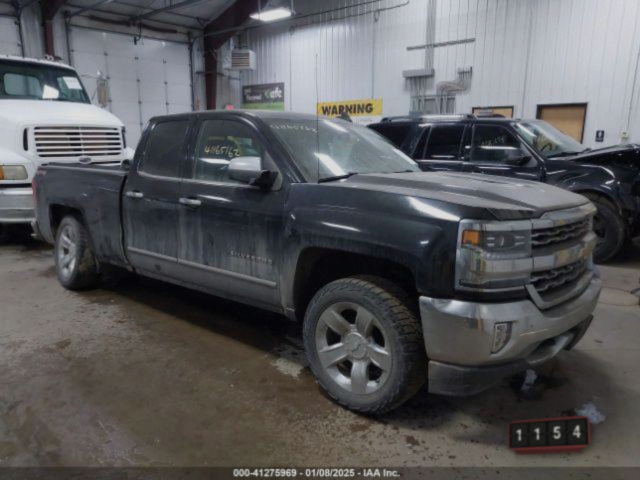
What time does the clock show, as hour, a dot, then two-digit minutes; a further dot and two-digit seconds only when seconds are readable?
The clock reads 11.54
